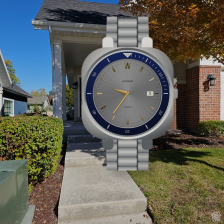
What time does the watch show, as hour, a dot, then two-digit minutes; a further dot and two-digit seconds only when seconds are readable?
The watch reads 9.36
